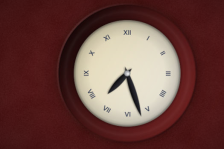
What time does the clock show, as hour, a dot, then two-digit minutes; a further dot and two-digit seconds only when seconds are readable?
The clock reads 7.27
